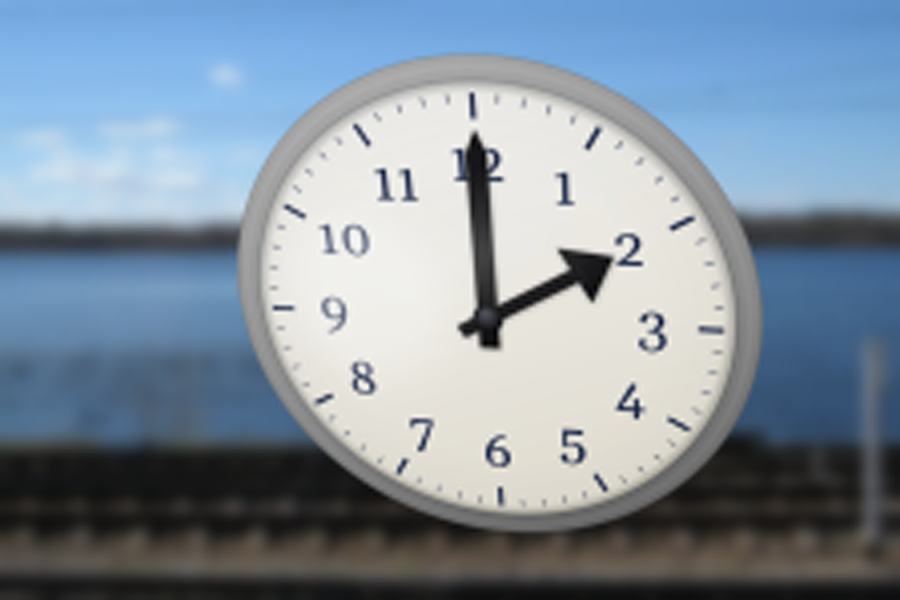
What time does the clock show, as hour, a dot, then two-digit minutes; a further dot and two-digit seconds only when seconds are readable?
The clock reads 2.00
